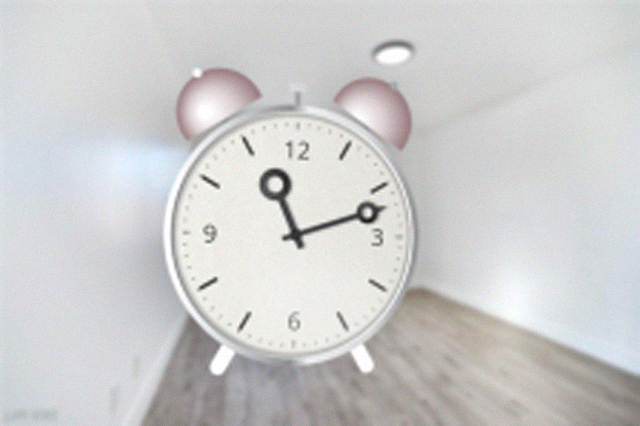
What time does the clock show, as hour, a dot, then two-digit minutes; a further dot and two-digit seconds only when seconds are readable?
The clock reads 11.12
